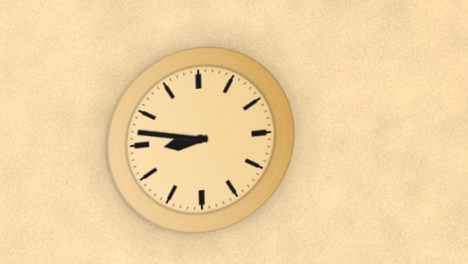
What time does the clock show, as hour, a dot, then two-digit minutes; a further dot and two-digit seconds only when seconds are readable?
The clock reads 8.47
